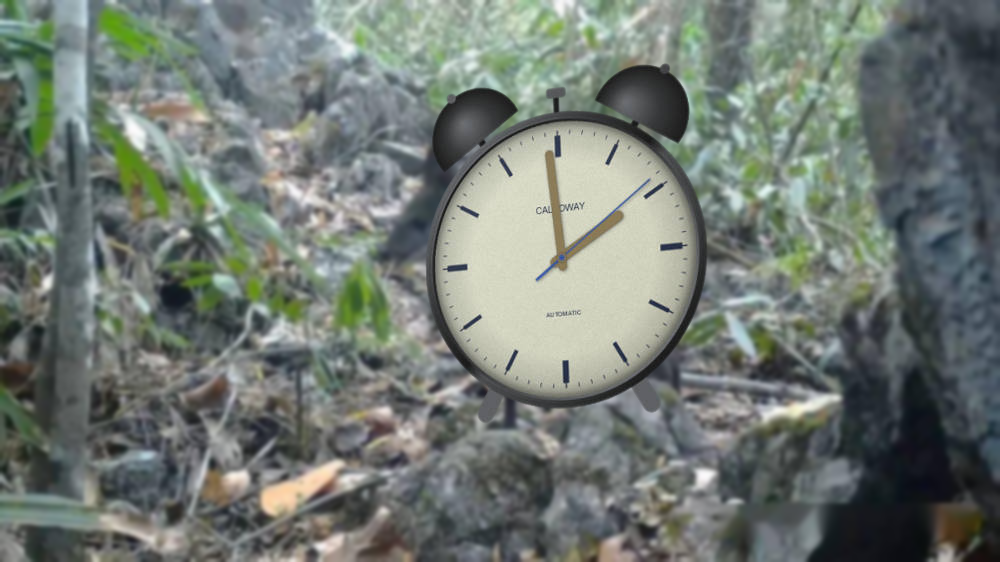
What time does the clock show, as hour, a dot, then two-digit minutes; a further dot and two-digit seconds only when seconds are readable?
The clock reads 1.59.09
